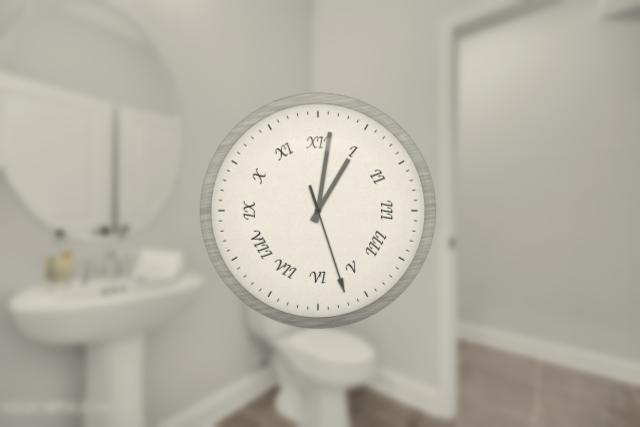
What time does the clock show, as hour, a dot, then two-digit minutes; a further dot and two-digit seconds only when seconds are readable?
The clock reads 1.01.27
